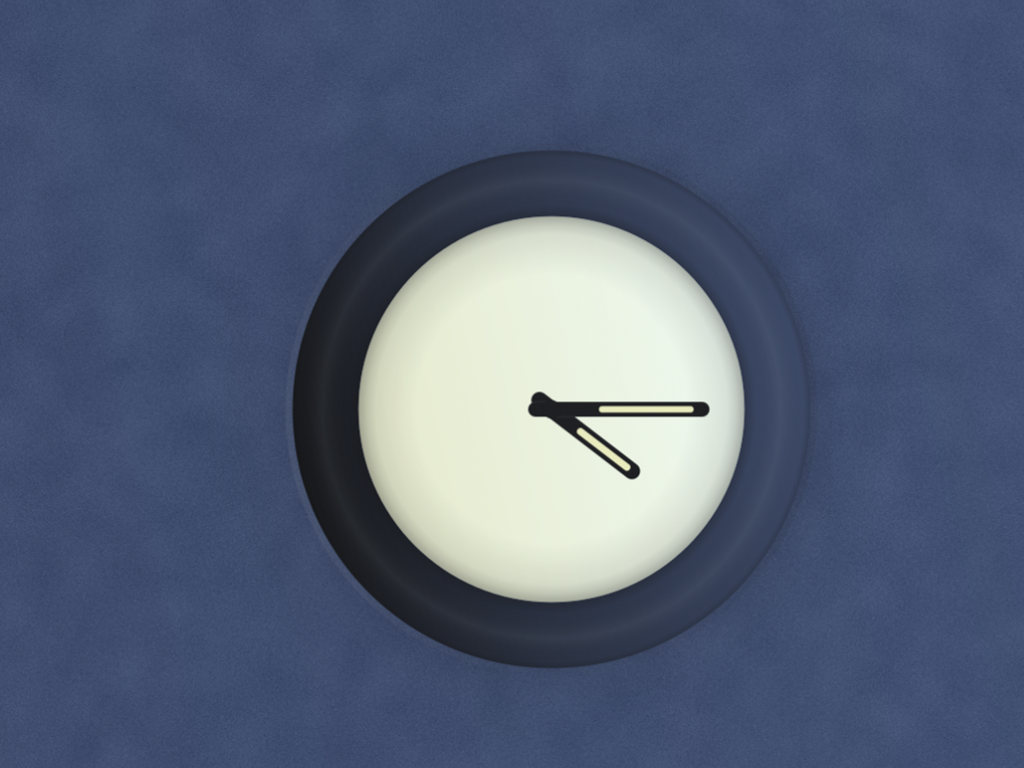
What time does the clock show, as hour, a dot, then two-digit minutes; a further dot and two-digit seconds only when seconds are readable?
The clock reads 4.15
